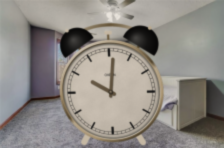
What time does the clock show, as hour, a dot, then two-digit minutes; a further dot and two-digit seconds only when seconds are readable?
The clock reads 10.01
